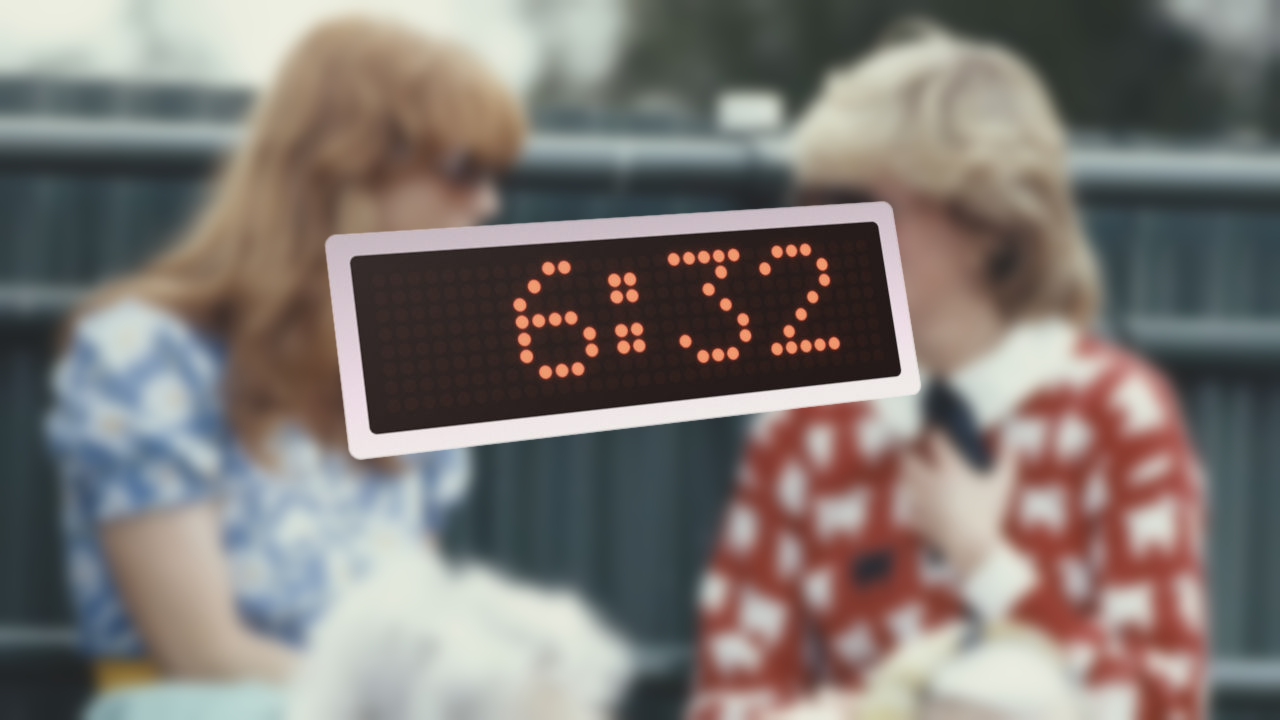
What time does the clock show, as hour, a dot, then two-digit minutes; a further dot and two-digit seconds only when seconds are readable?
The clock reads 6.32
